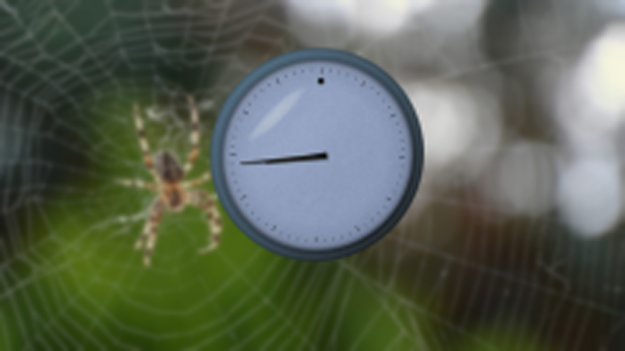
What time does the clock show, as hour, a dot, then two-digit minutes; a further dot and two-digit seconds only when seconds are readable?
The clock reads 8.44
